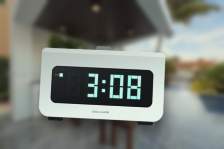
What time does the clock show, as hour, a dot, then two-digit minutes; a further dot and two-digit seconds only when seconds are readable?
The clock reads 3.08
